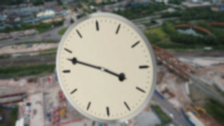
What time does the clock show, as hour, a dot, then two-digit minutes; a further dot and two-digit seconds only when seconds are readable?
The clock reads 3.48
